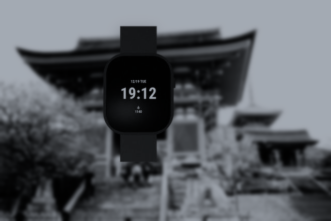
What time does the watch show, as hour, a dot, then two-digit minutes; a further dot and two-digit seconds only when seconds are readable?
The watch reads 19.12
